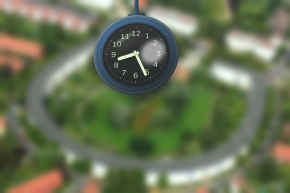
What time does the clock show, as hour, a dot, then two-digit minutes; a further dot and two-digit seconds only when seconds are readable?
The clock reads 8.26
